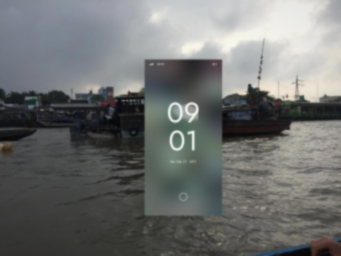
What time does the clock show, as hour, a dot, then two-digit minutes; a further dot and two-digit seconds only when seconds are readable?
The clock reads 9.01
